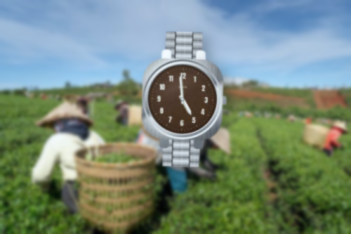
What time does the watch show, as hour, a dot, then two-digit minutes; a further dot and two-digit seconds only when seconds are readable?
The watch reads 4.59
